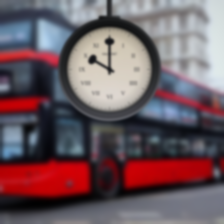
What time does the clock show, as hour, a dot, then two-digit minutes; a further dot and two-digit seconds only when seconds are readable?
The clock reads 10.00
